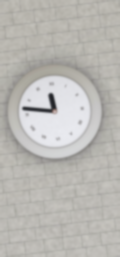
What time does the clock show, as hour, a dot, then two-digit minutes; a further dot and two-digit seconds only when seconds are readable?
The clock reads 11.47
